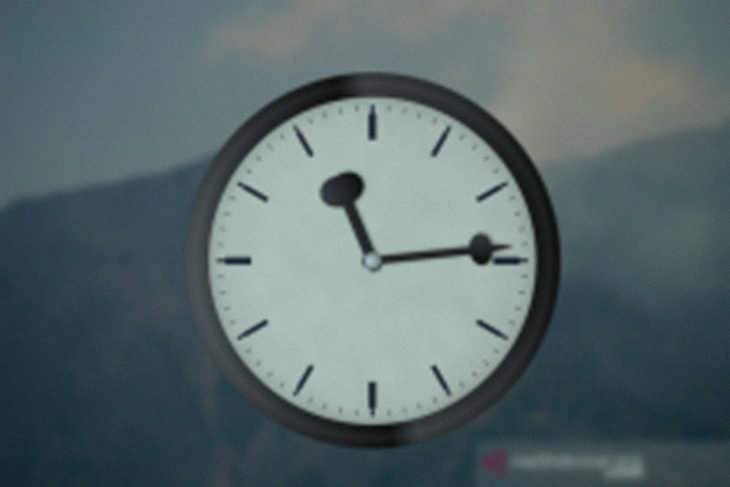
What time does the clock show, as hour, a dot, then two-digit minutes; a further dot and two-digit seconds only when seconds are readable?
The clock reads 11.14
